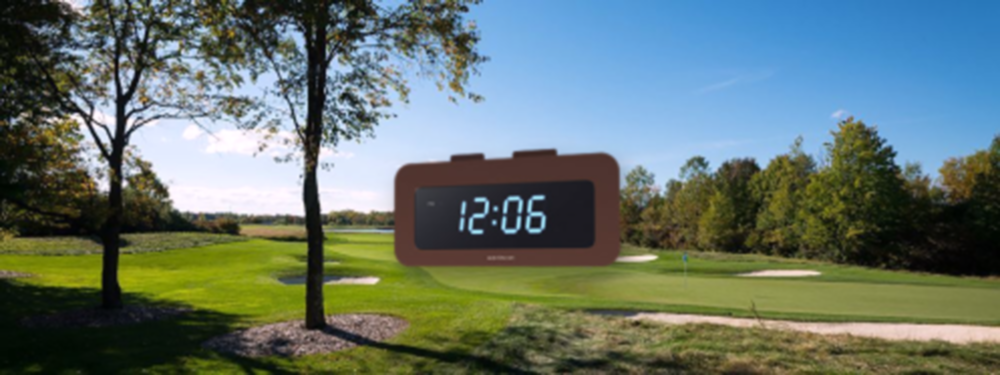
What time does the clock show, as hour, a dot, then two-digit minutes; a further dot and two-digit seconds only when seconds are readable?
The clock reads 12.06
